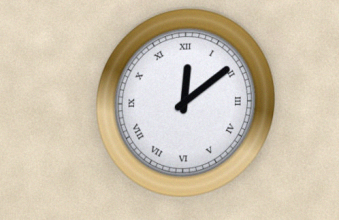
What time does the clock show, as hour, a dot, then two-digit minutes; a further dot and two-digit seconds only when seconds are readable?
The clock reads 12.09
